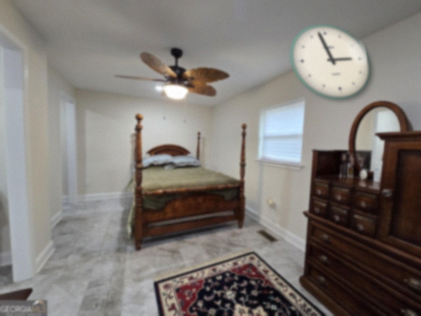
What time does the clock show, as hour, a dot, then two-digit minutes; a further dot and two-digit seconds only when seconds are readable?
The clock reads 2.58
